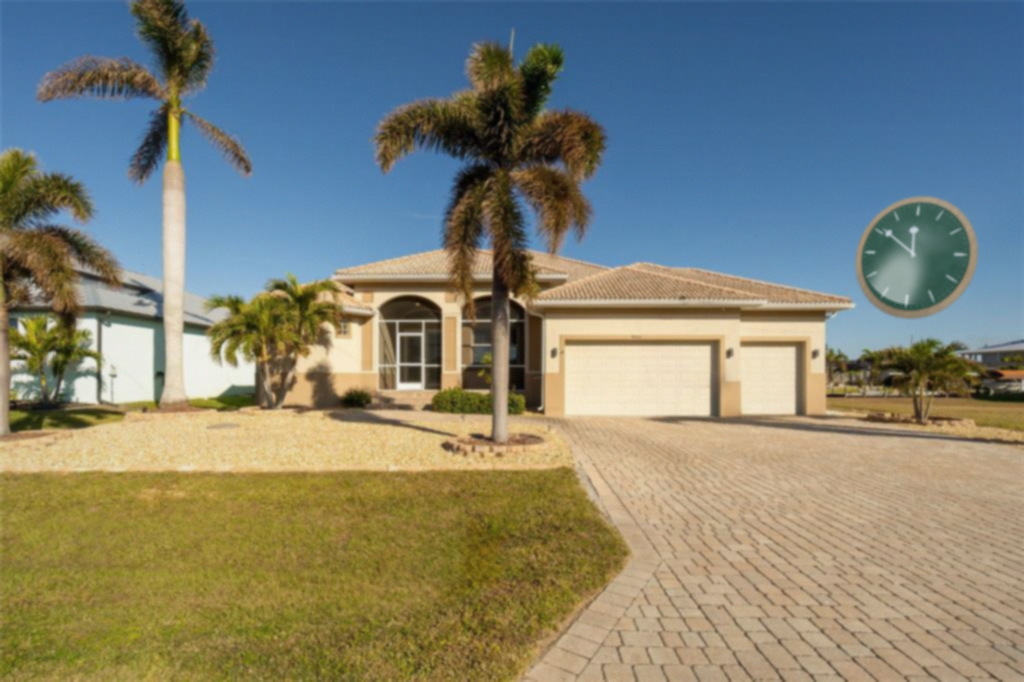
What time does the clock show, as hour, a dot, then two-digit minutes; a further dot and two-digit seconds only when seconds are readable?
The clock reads 11.51
